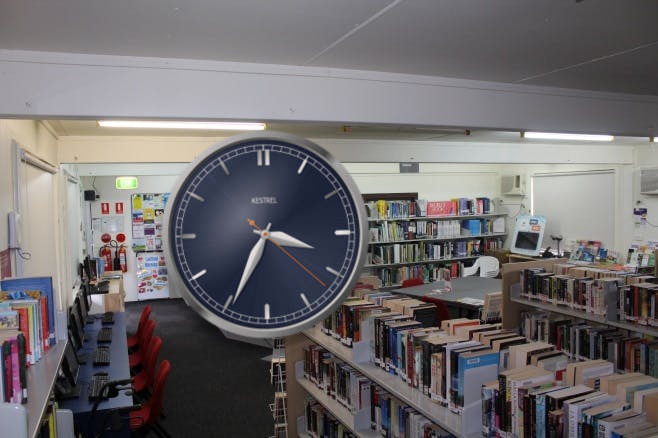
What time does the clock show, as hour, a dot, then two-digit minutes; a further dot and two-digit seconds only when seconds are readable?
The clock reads 3.34.22
